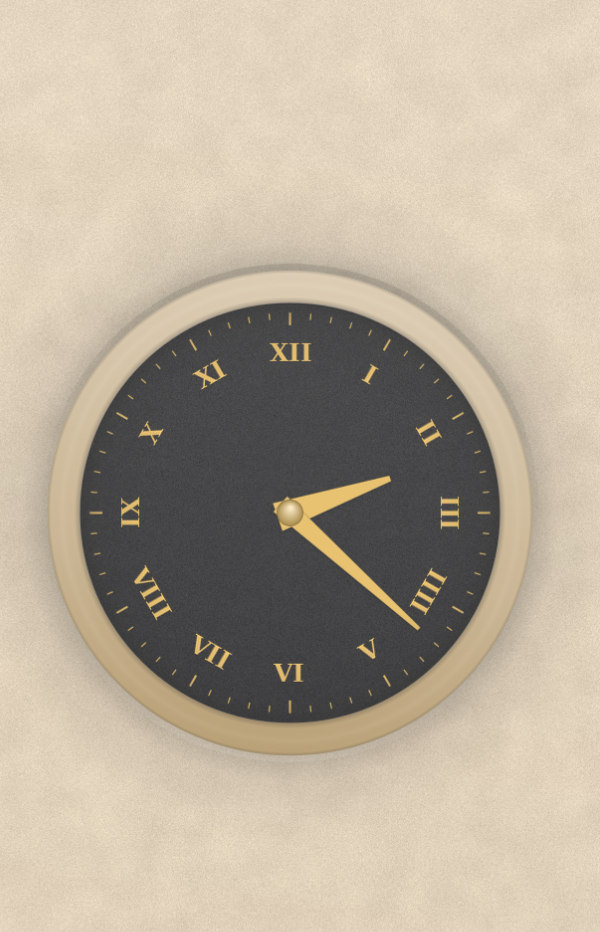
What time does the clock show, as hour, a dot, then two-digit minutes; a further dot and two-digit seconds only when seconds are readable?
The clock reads 2.22
